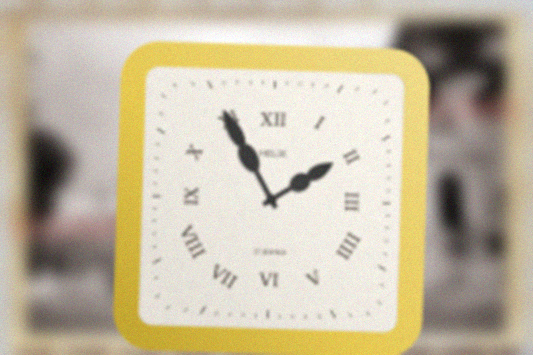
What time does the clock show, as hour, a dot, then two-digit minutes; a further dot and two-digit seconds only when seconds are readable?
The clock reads 1.55
